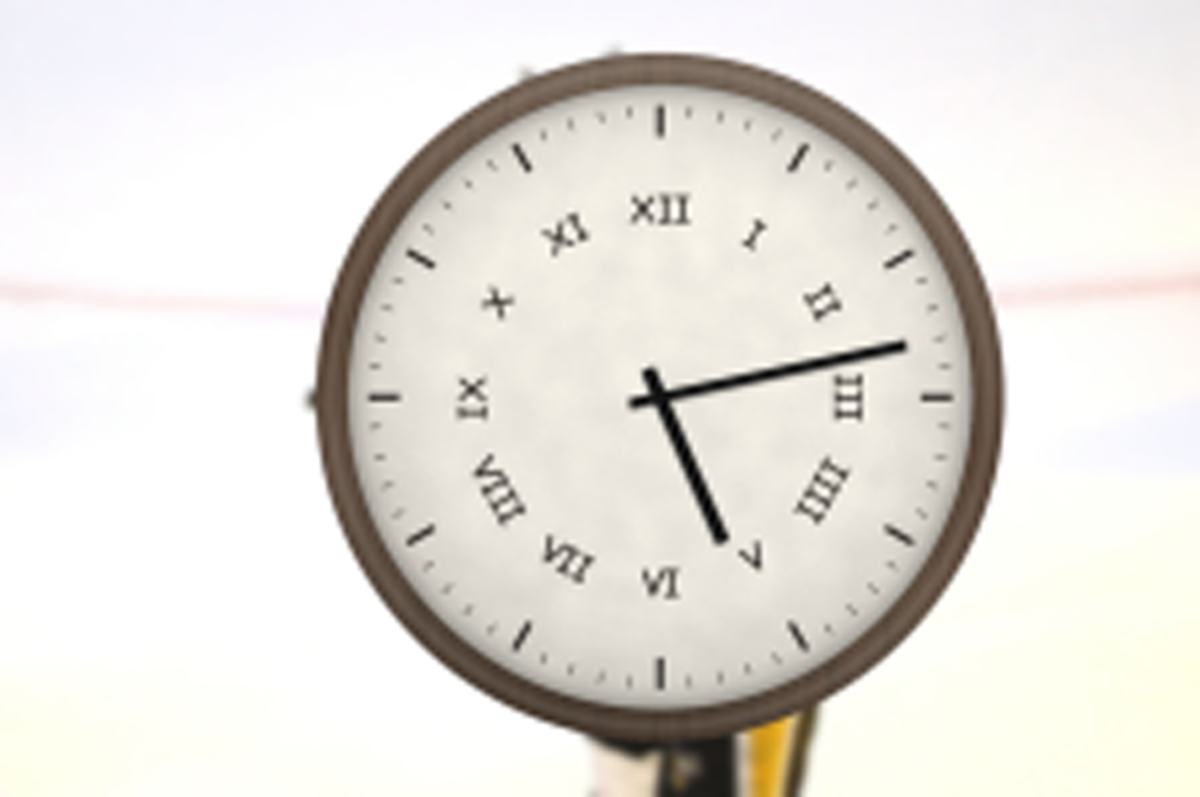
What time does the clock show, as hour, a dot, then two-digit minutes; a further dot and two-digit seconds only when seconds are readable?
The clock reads 5.13
